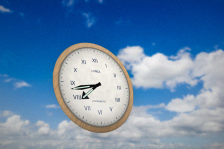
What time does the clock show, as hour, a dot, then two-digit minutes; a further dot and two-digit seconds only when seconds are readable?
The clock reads 7.43
